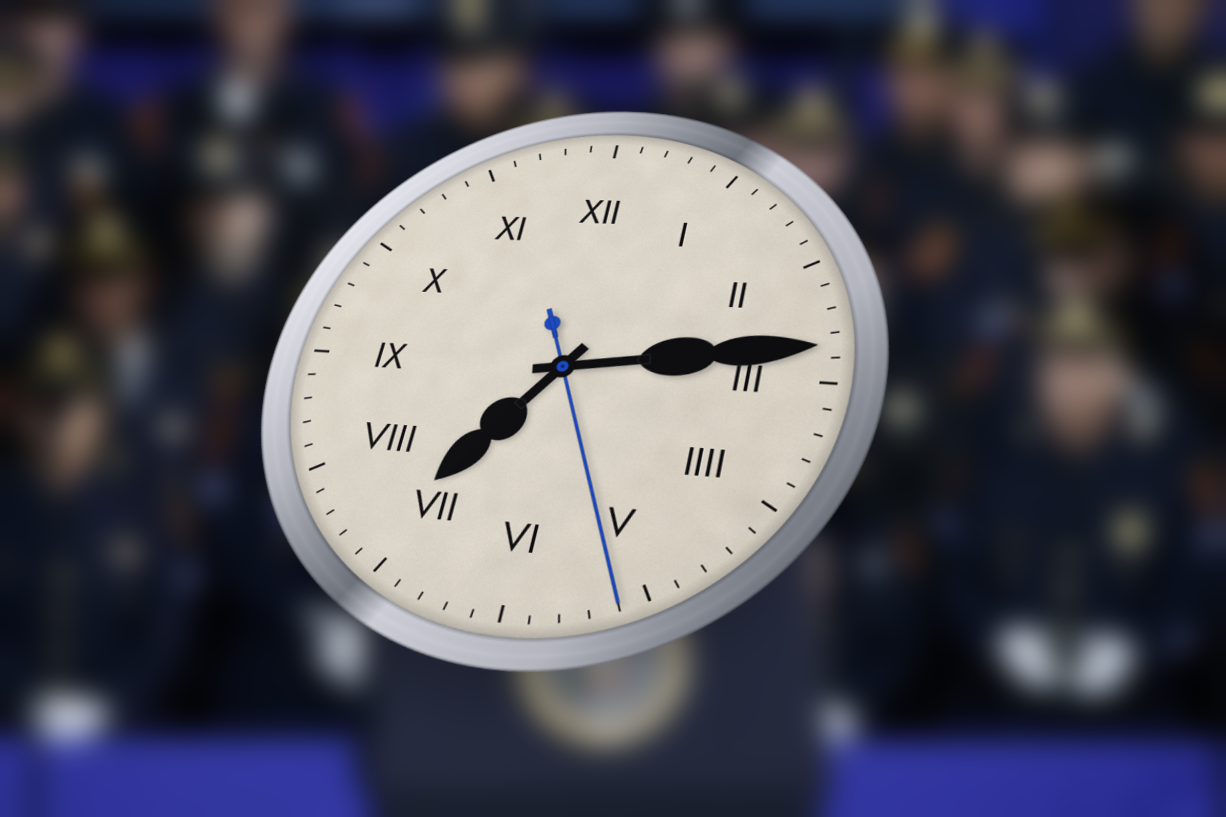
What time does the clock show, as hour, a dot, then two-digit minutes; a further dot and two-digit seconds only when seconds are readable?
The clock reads 7.13.26
